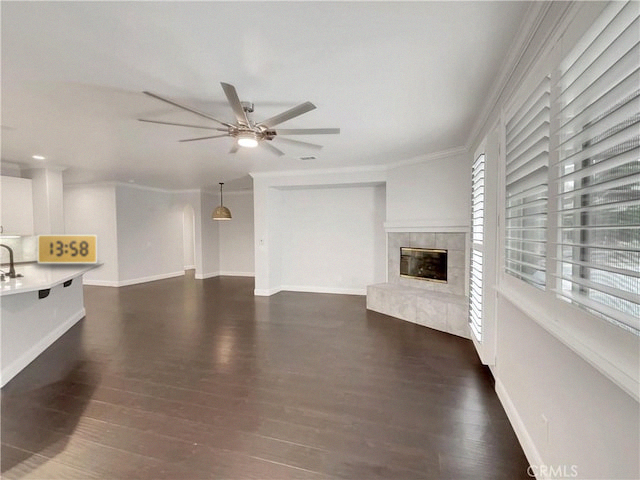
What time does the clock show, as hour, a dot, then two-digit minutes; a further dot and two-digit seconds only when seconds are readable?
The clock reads 13.58
